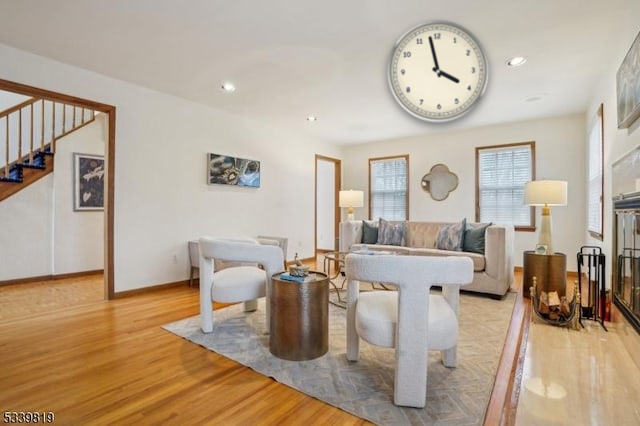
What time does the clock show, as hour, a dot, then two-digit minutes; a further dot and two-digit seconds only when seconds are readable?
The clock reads 3.58
